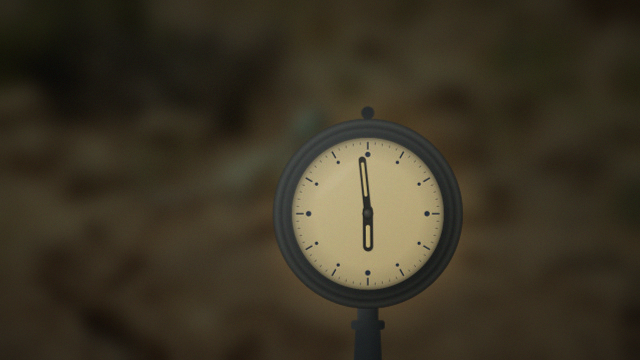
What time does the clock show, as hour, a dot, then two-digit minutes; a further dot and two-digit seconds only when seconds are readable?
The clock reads 5.59
